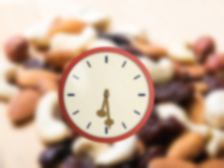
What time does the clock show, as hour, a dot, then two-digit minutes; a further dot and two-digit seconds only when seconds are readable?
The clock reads 6.29
